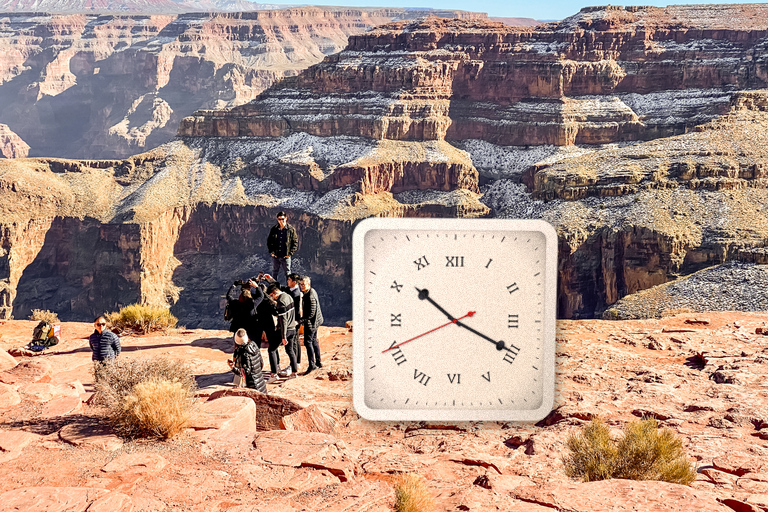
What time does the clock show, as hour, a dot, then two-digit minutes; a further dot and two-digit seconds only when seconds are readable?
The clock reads 10.19.41
